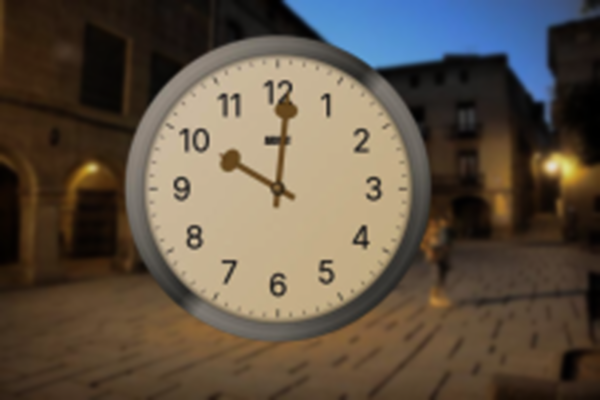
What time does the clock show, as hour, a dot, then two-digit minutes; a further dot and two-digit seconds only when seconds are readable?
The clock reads 10.01
